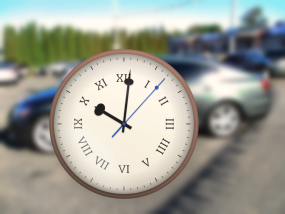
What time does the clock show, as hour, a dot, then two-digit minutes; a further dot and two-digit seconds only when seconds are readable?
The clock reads 10.01.07
